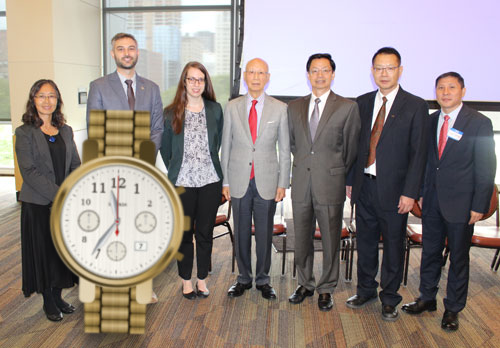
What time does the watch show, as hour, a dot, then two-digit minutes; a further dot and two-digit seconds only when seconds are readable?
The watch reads 11.36
